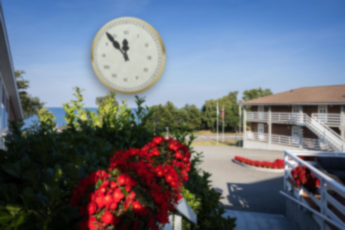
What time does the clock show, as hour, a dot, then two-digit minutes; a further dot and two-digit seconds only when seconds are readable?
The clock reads 11.53
